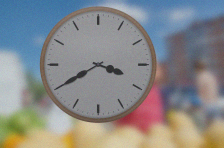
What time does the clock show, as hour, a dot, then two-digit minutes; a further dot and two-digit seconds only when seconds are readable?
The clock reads 3.40
